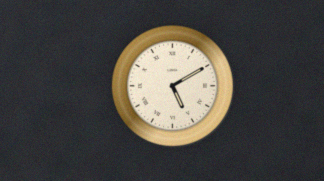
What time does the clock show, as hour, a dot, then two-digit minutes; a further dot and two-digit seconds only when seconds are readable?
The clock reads 5.10
